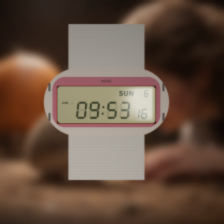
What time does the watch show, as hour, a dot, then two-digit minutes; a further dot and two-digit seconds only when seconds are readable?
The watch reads 9.53.16
